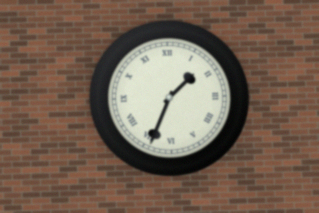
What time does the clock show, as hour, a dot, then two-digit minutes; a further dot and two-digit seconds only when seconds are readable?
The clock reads 1.34
